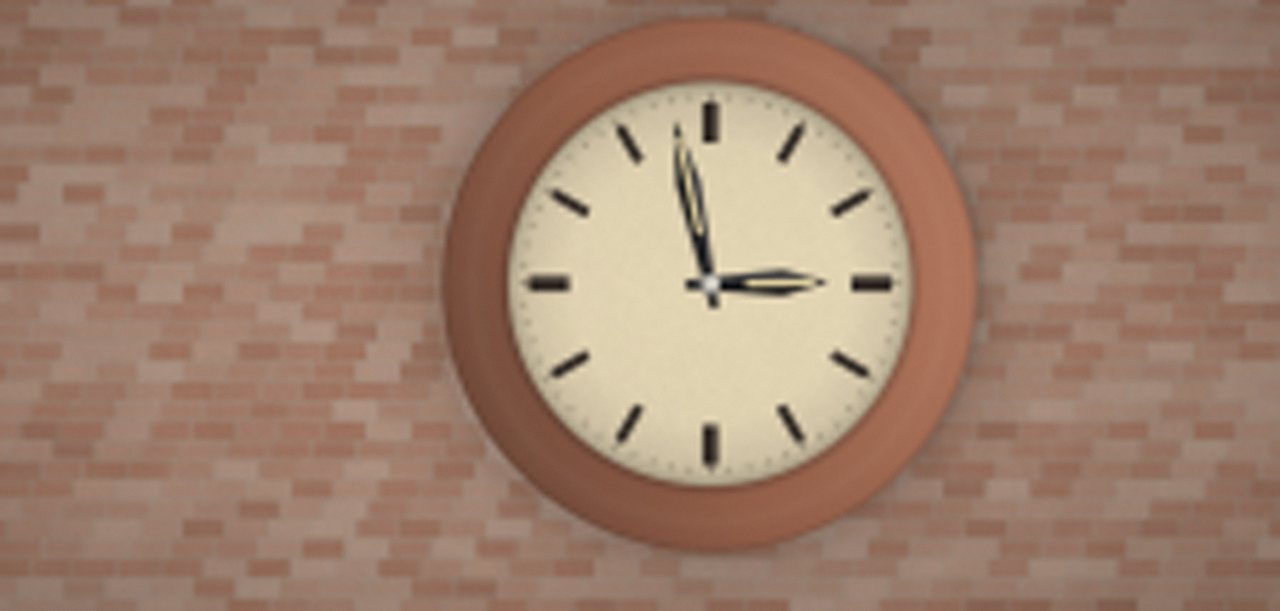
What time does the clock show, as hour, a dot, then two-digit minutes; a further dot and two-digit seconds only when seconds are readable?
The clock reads 2.58
